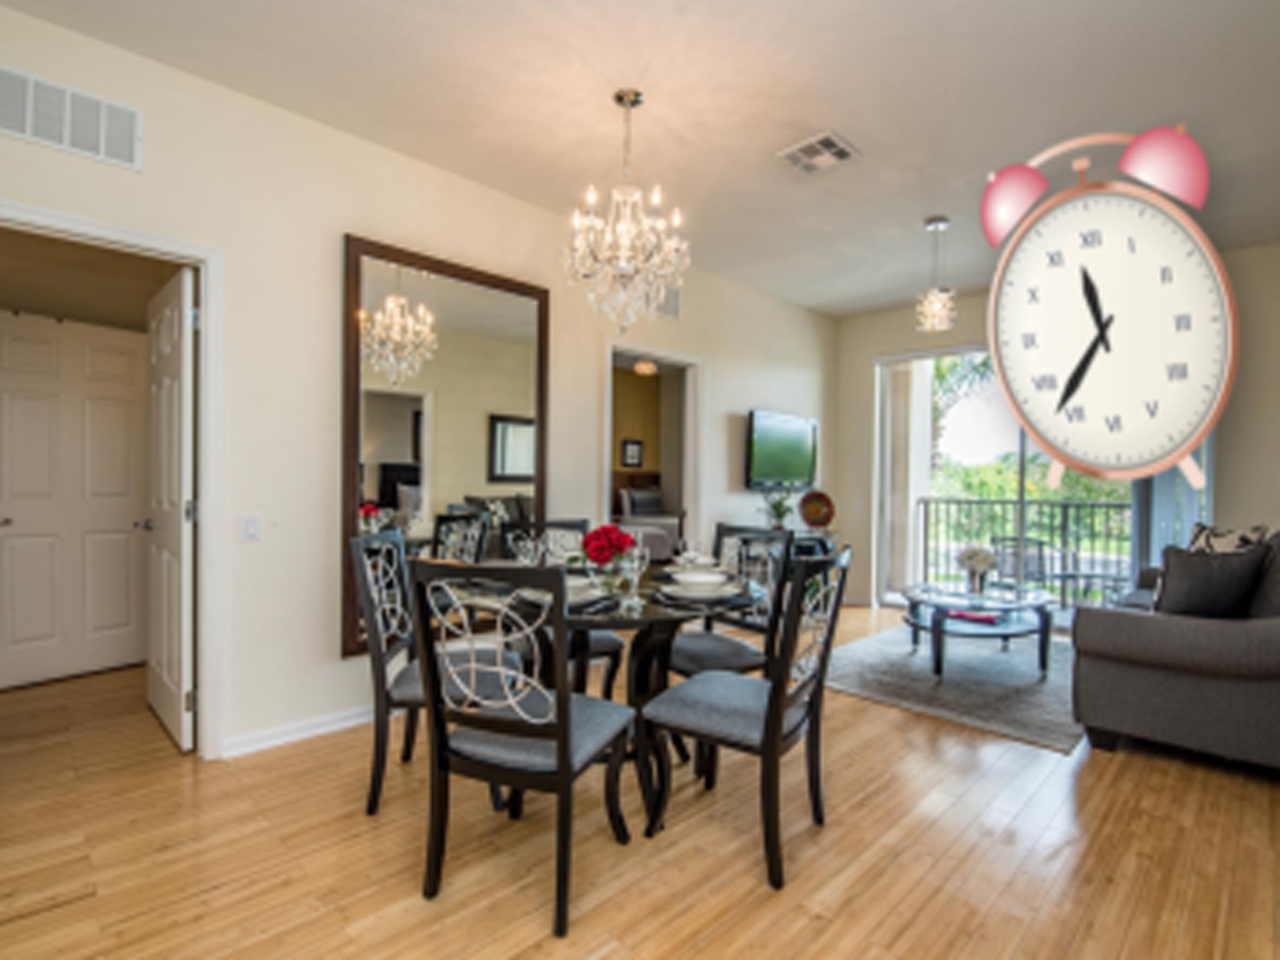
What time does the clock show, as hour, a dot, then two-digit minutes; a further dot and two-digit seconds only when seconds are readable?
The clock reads 11.37
